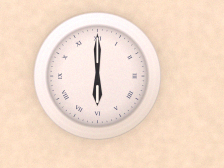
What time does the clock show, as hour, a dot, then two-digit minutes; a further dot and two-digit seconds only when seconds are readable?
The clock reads 6.00
